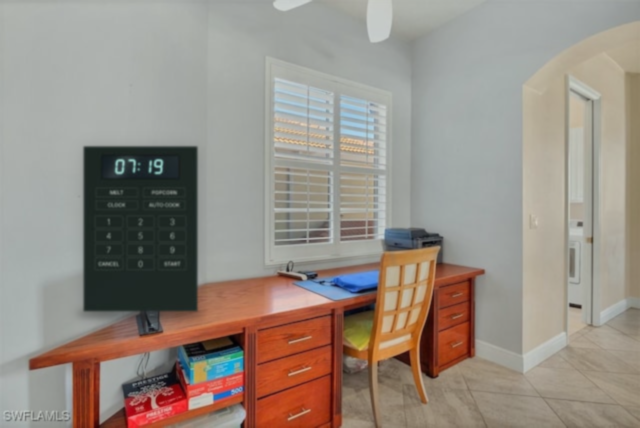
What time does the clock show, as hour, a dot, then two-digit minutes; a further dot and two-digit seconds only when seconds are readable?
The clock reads 7.19
